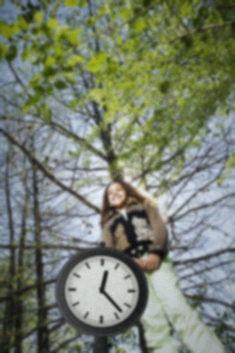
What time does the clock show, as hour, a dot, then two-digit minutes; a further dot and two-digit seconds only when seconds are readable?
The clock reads 12.23
